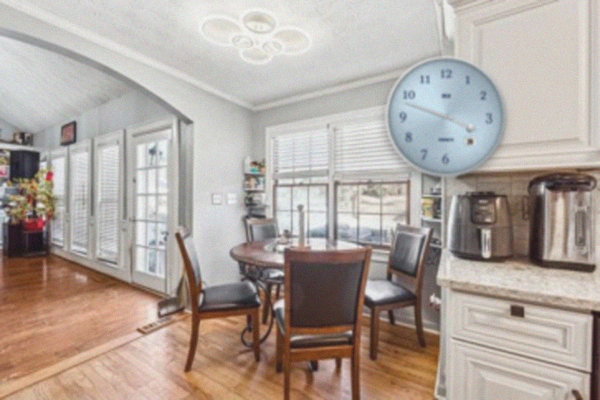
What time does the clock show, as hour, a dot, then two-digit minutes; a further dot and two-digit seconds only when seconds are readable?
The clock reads 3.48
